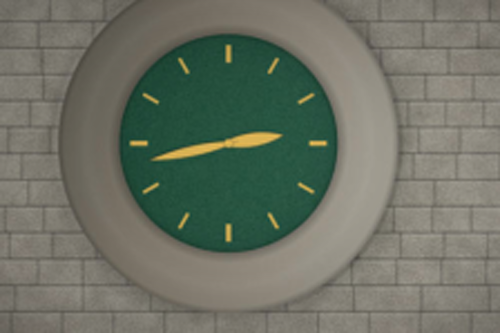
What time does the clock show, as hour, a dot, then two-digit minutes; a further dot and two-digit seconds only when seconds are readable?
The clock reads 2.43
